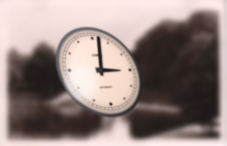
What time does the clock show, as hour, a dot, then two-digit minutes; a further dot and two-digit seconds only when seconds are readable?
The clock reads 3.02
